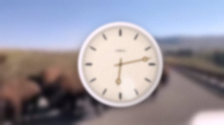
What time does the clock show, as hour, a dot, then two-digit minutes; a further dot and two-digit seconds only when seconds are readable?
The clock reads 6.13
